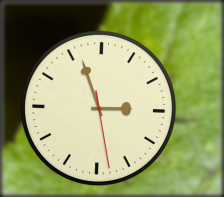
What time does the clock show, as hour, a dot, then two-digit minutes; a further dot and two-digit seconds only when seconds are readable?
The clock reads 2.56.28
